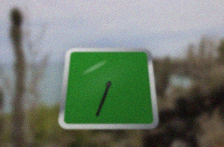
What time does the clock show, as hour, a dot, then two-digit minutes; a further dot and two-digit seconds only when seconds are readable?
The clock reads 6.33
